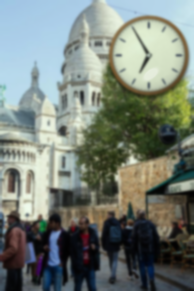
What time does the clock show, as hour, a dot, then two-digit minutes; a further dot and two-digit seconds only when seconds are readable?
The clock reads 6.55
